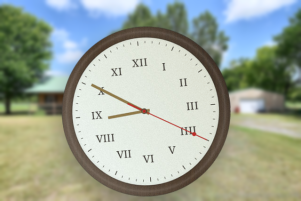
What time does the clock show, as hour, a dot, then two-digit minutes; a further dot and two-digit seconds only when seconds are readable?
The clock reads 8.50.20
